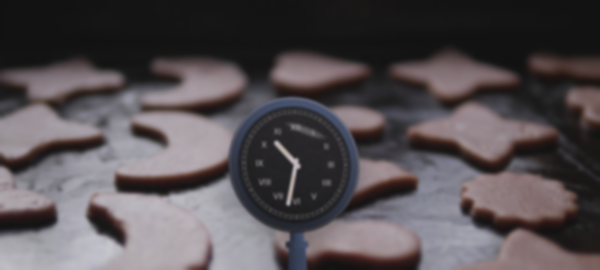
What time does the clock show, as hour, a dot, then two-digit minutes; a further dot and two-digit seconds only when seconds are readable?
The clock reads 10.32
